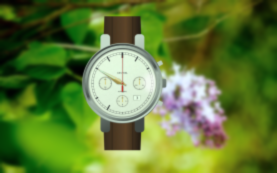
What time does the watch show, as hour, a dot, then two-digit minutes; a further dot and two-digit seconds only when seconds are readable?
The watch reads 9.50
